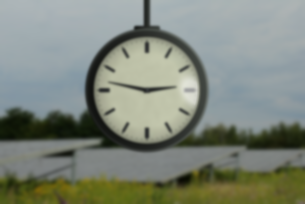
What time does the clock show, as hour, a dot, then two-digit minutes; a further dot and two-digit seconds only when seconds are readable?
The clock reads 2.47
